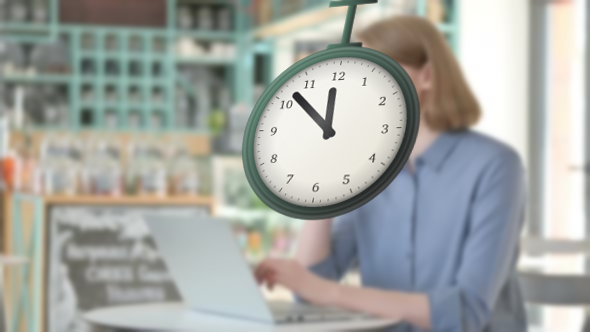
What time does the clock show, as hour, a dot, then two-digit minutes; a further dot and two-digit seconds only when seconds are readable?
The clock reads 11.52
